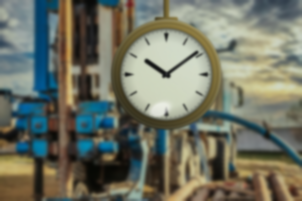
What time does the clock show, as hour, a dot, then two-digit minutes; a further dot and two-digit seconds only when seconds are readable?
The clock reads 10.09
